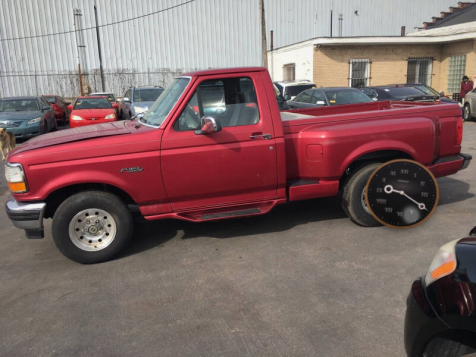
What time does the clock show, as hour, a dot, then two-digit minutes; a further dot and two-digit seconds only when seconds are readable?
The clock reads 9.20
